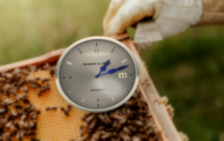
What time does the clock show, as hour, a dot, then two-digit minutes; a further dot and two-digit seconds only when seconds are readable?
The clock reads 1.12
